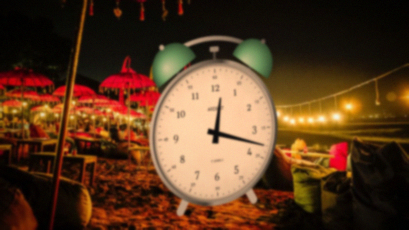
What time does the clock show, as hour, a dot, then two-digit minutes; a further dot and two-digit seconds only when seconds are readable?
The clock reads 12.18
